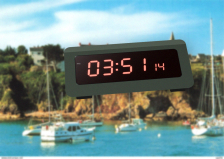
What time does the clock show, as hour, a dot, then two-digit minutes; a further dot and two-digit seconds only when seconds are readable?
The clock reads 3.51.14
